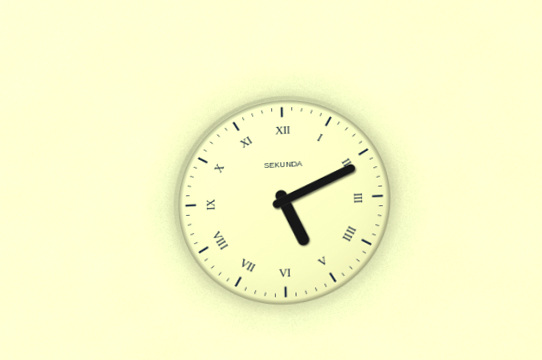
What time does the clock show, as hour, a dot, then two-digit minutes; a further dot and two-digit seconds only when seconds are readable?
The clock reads 5.11
